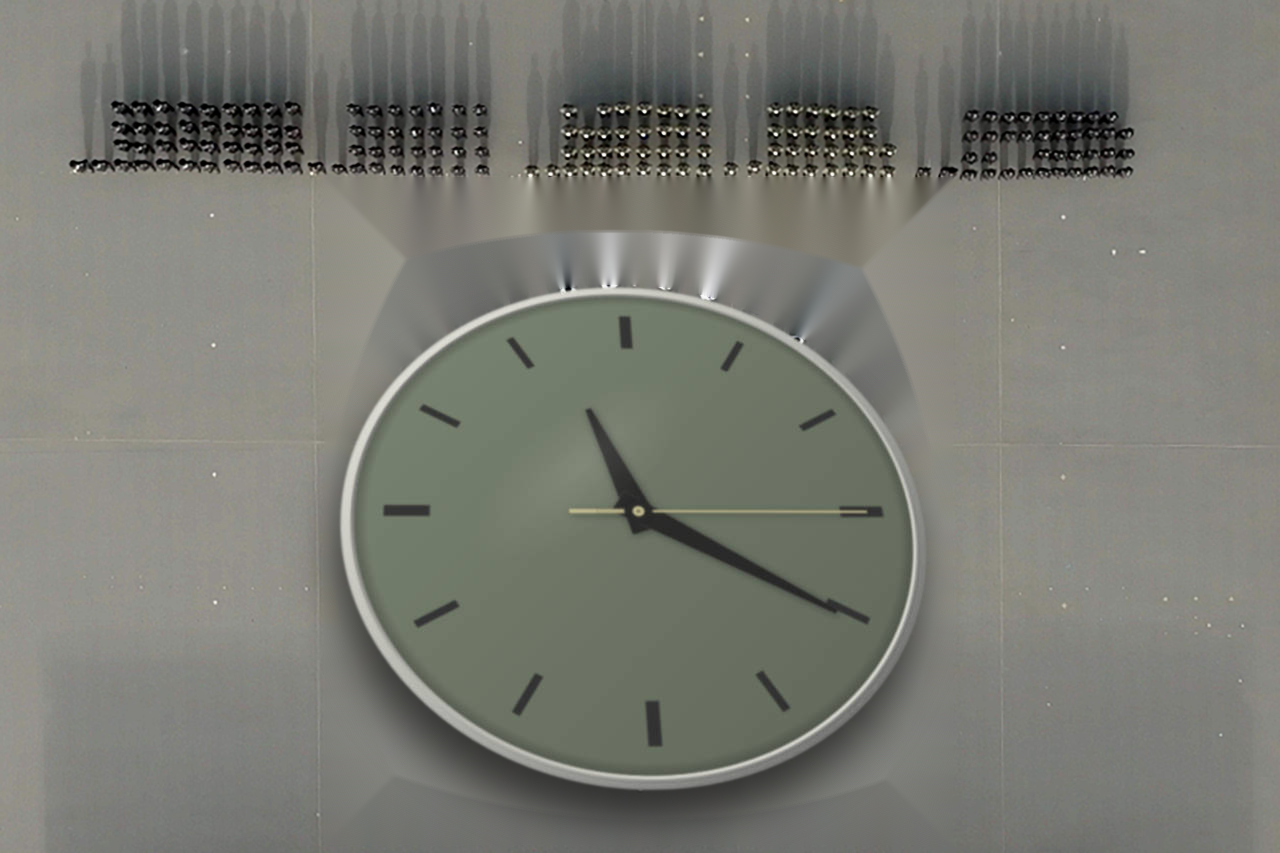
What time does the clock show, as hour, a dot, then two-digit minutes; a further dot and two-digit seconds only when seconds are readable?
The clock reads 11.20.15
